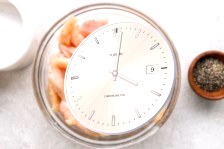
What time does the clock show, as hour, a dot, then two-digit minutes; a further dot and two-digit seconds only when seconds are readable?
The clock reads 4.01
